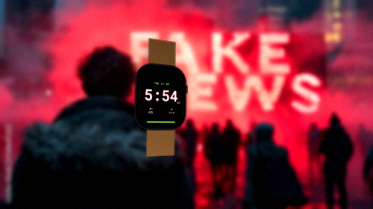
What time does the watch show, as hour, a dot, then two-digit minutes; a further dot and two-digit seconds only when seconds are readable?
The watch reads 5.54
